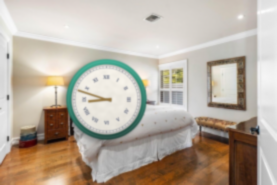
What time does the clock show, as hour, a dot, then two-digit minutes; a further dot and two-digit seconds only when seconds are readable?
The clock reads 8.48
